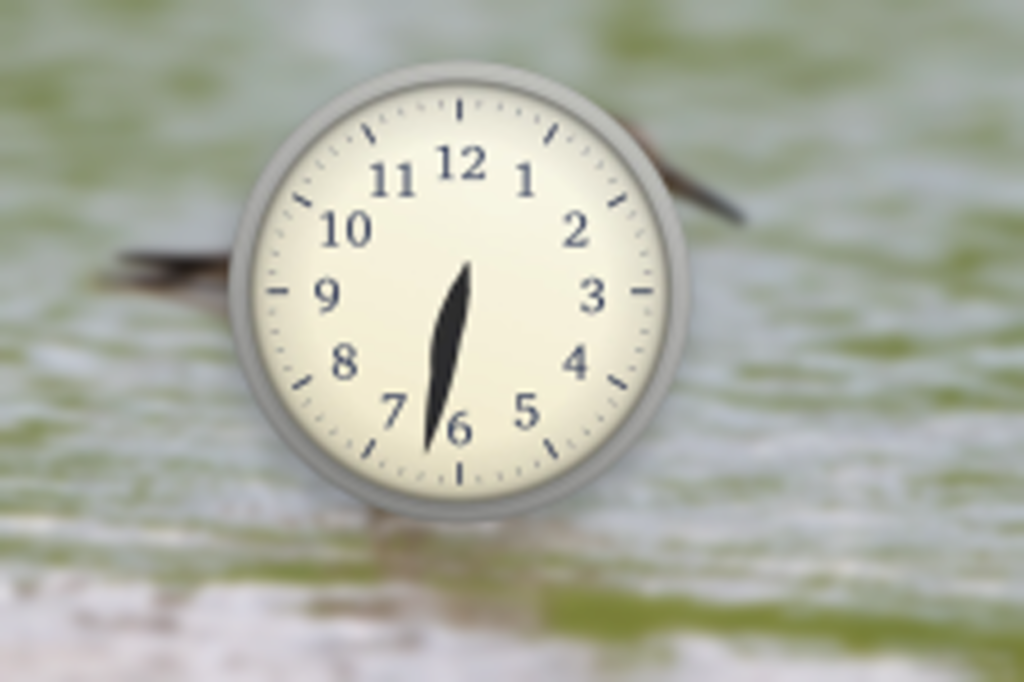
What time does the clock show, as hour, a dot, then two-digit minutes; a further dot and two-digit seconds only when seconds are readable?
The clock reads 6.32
